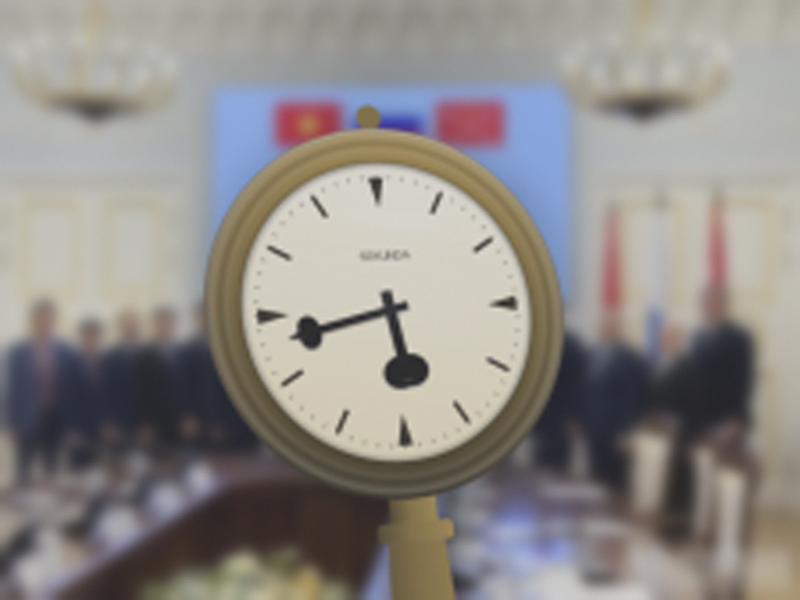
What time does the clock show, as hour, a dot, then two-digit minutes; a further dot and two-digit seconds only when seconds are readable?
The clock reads 5.43
